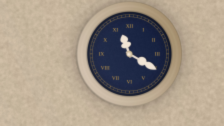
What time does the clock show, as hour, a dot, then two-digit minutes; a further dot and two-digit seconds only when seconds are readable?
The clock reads 11.20
